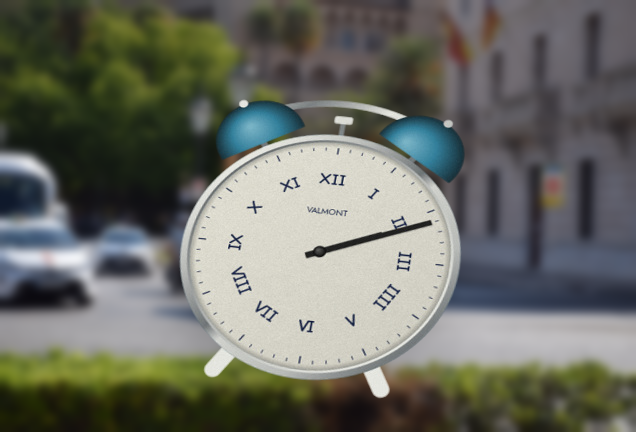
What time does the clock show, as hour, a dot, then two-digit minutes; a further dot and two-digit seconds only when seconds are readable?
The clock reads 2.11
